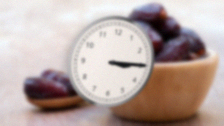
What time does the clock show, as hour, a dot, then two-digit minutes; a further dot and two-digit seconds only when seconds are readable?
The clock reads 3.15
